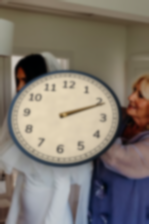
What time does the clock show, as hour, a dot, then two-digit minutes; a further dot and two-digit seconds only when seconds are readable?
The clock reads 2.11
